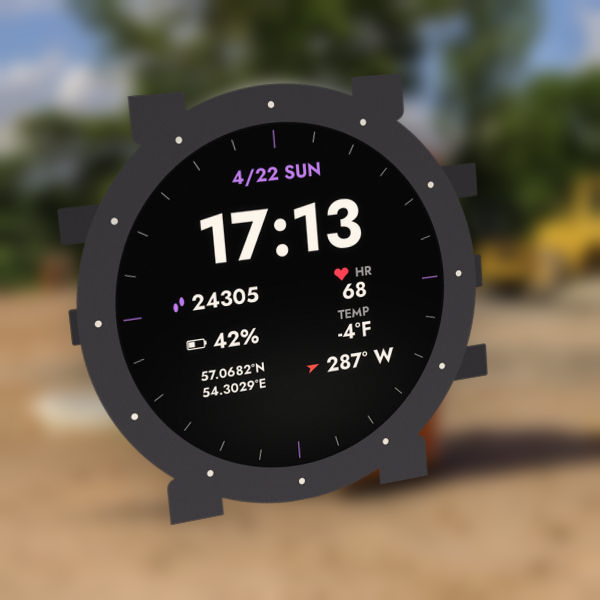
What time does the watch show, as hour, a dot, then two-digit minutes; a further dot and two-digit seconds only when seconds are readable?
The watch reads 17.13
